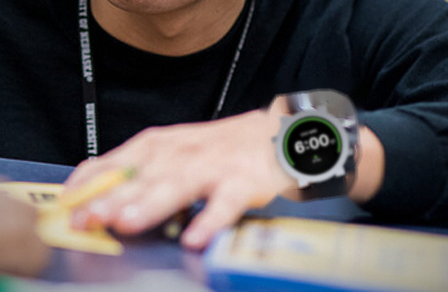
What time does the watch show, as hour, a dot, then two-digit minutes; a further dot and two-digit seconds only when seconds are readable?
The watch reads 6.00
